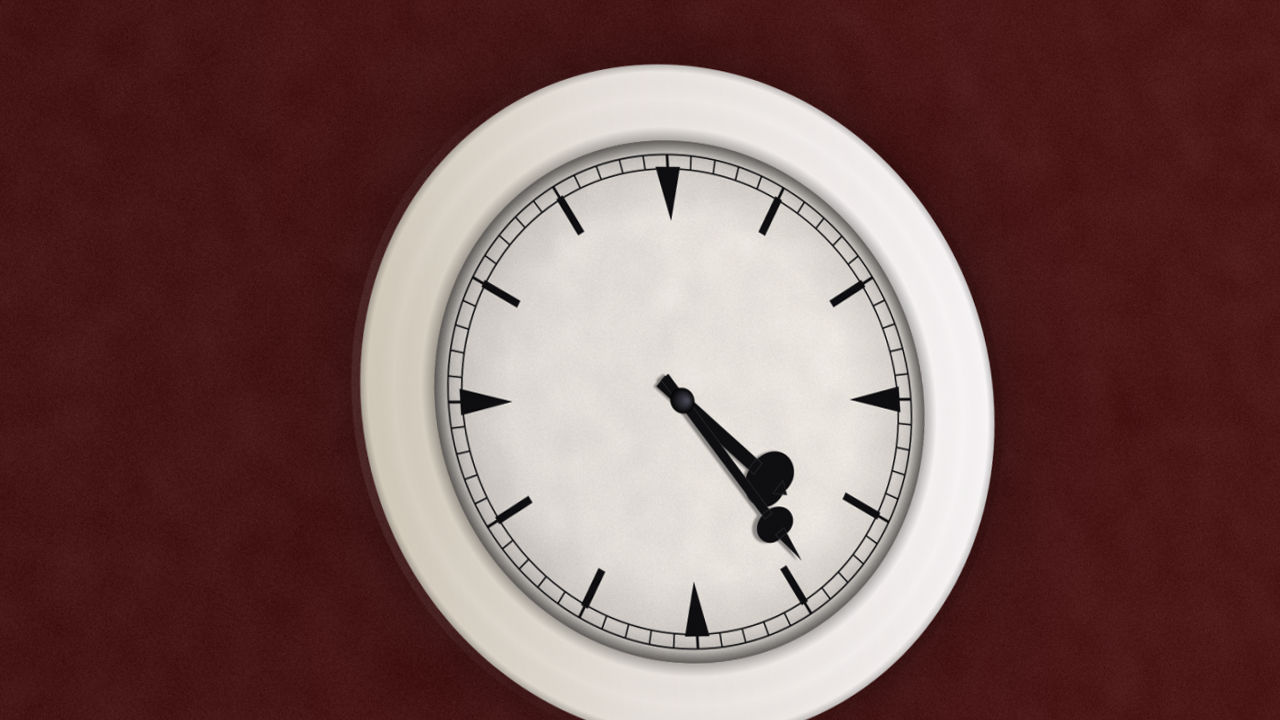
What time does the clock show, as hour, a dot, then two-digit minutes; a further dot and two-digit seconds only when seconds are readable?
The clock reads 4.24
